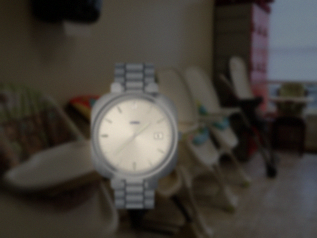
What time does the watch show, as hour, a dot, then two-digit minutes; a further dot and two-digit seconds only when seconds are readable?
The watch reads 1.38
